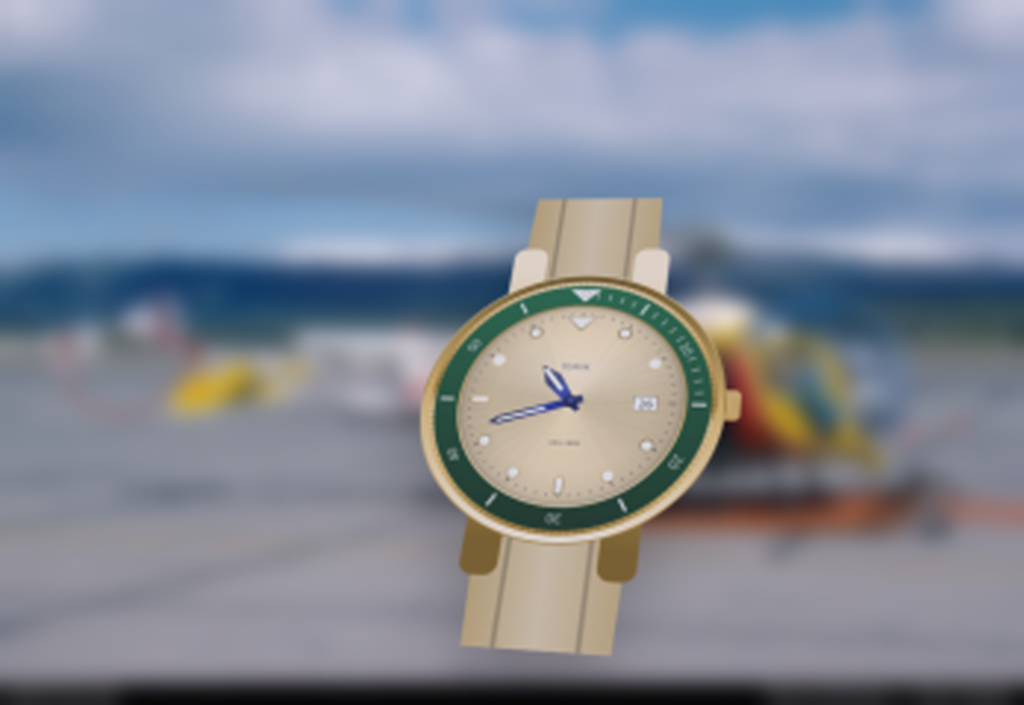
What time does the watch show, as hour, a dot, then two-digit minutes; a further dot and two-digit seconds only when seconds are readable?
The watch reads 10.42
